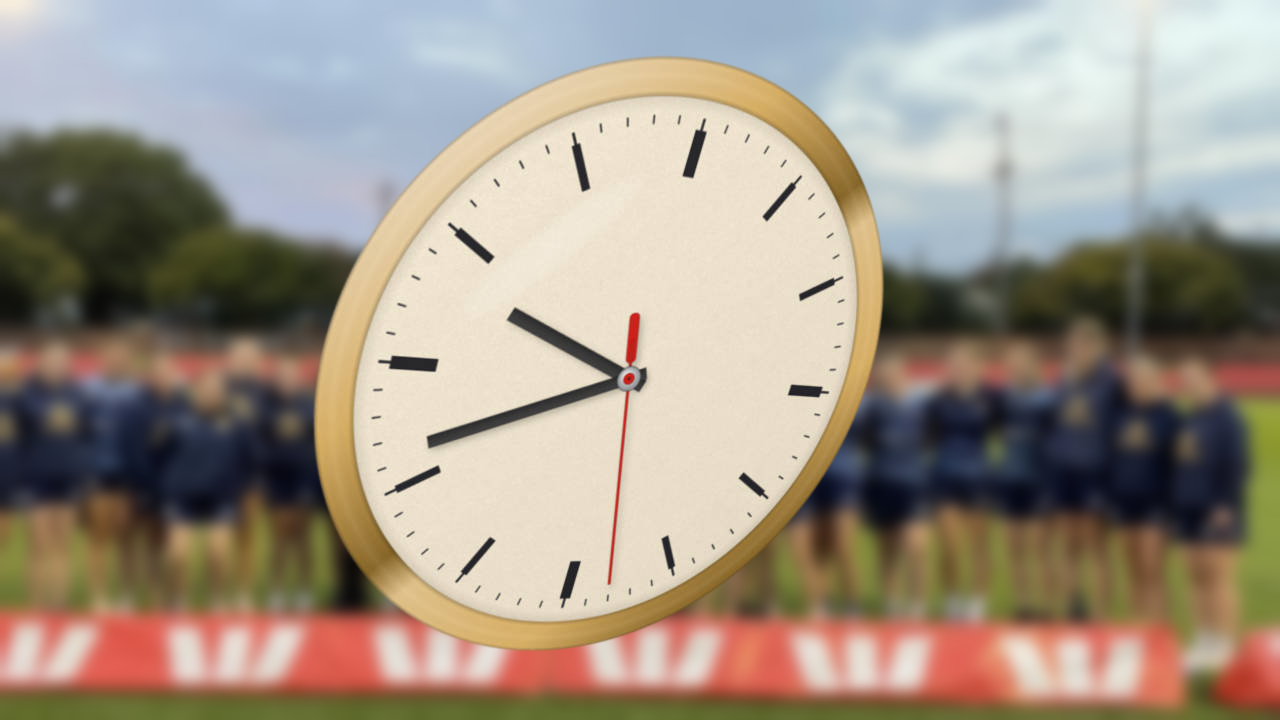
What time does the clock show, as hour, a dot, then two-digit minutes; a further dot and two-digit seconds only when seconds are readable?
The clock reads 9.41.28
